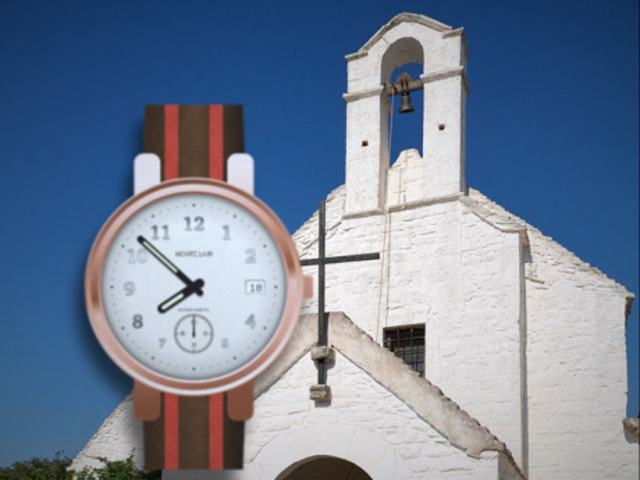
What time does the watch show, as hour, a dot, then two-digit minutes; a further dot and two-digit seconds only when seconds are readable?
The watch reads 7.52
